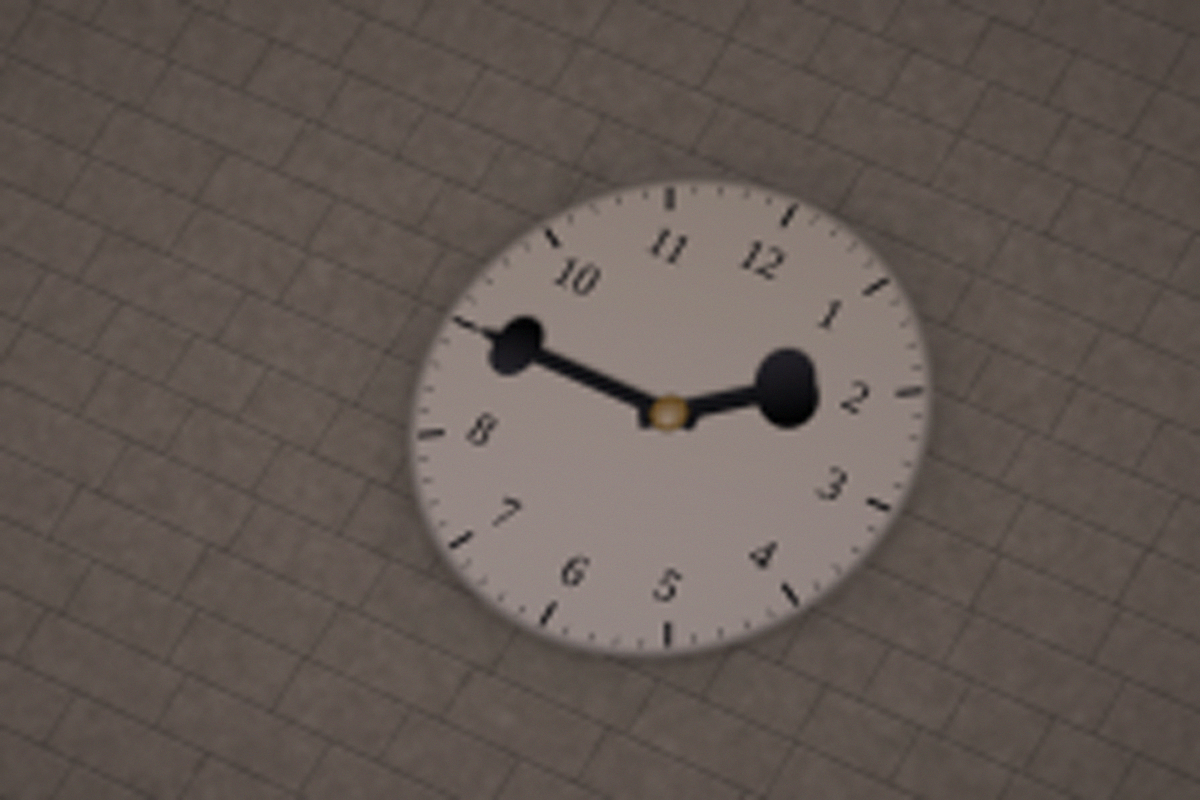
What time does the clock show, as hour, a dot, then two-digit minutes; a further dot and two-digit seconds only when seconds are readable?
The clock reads 1.45
